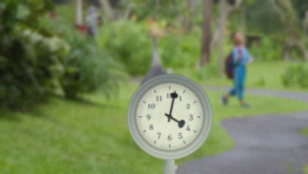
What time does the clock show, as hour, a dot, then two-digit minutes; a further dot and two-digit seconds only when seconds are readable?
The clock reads 4.02
